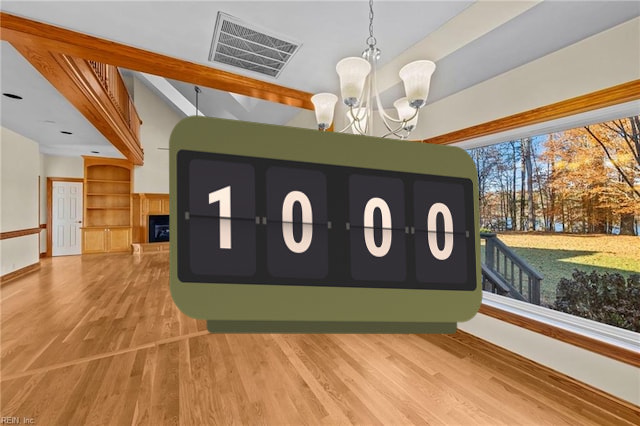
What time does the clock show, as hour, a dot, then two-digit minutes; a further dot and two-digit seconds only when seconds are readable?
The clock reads 10.00
